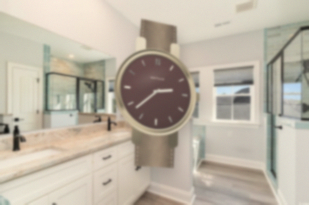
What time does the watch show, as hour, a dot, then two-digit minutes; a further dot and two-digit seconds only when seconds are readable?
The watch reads 2.38
